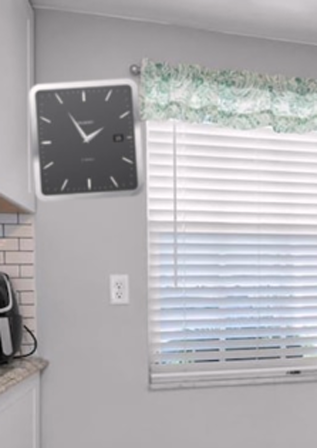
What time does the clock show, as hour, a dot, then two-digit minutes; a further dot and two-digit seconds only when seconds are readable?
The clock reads 1.55
